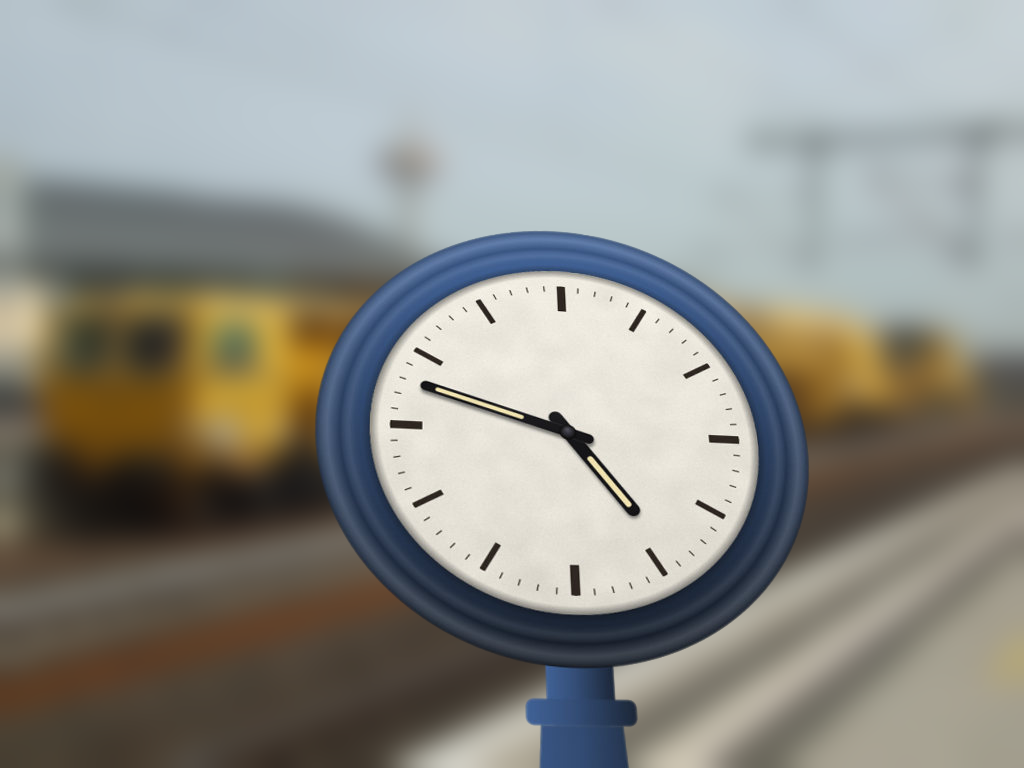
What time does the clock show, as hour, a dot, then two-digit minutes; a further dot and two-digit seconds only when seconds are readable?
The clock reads 4.48
